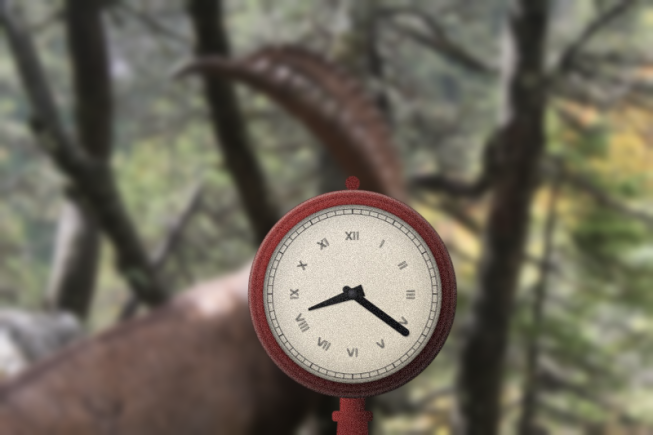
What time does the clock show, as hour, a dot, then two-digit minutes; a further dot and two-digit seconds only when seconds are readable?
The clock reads 8.21
